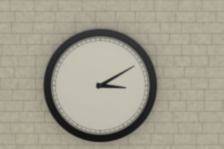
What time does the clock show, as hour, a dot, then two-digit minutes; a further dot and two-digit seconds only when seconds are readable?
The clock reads 3.10
